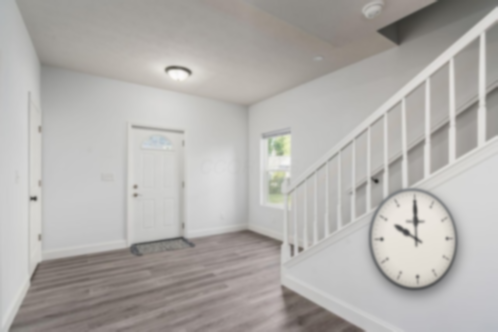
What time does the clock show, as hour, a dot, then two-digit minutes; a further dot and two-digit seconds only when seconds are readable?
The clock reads 10.00
